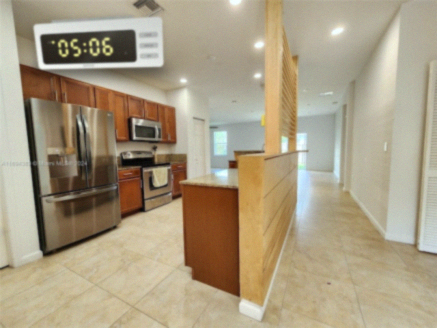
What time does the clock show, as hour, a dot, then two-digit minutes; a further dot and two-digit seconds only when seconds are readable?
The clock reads 5.06
